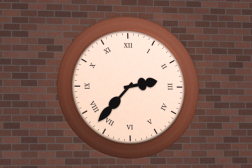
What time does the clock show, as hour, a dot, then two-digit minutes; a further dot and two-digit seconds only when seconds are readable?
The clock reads 2.37
